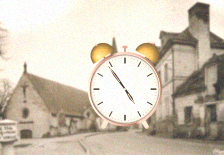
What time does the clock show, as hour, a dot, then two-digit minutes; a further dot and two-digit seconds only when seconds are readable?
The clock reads 4.54
